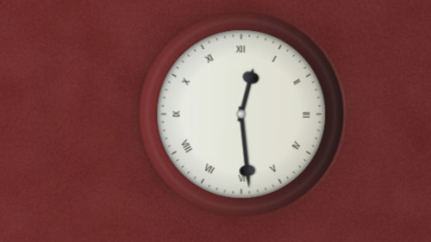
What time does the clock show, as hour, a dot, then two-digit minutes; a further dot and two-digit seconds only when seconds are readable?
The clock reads 12.29
